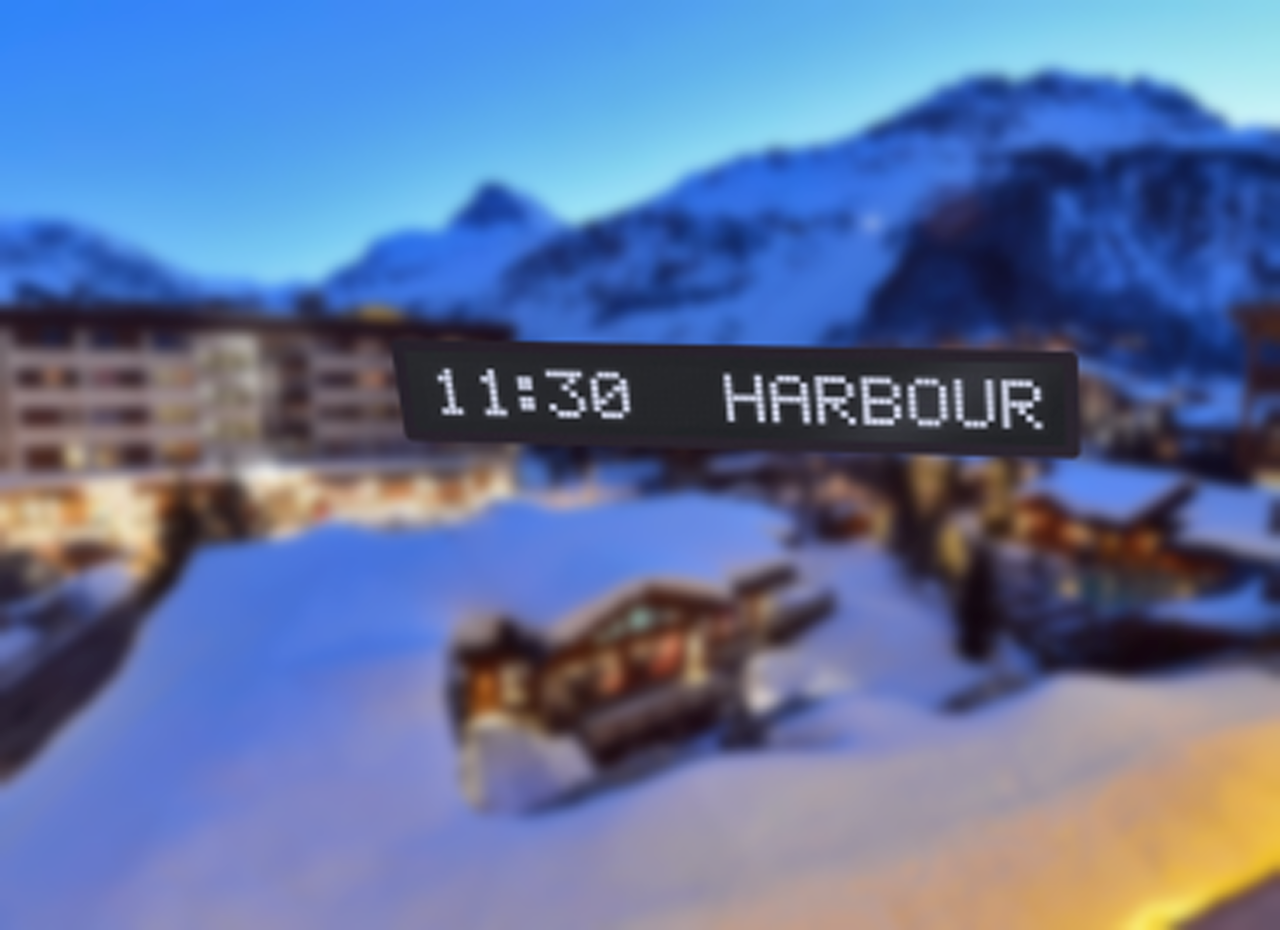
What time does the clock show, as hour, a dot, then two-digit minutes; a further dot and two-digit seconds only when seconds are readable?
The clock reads 11.30
